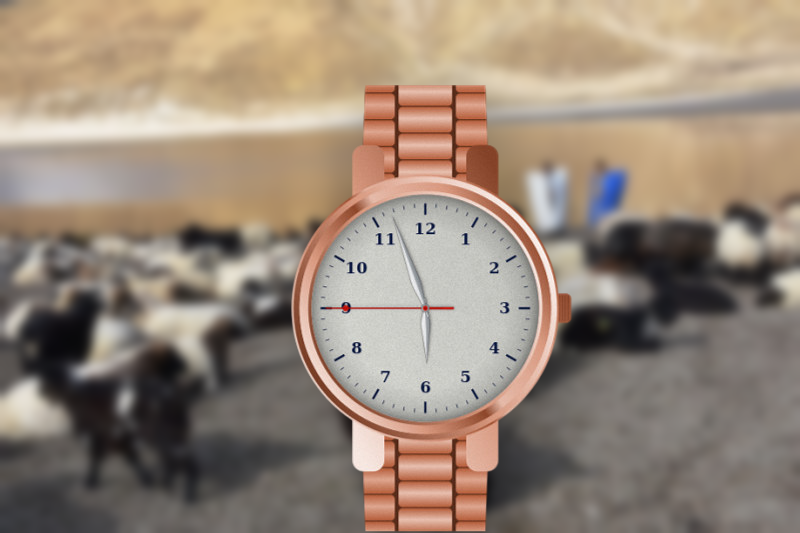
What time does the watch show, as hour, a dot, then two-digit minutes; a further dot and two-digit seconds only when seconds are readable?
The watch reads 5.56.45
